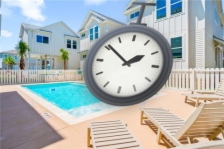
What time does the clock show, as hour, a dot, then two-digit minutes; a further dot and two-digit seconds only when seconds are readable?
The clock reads 1.51
